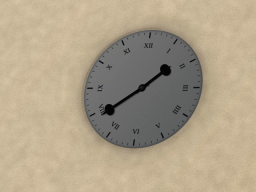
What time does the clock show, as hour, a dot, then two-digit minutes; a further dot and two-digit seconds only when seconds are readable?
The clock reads 1.39
